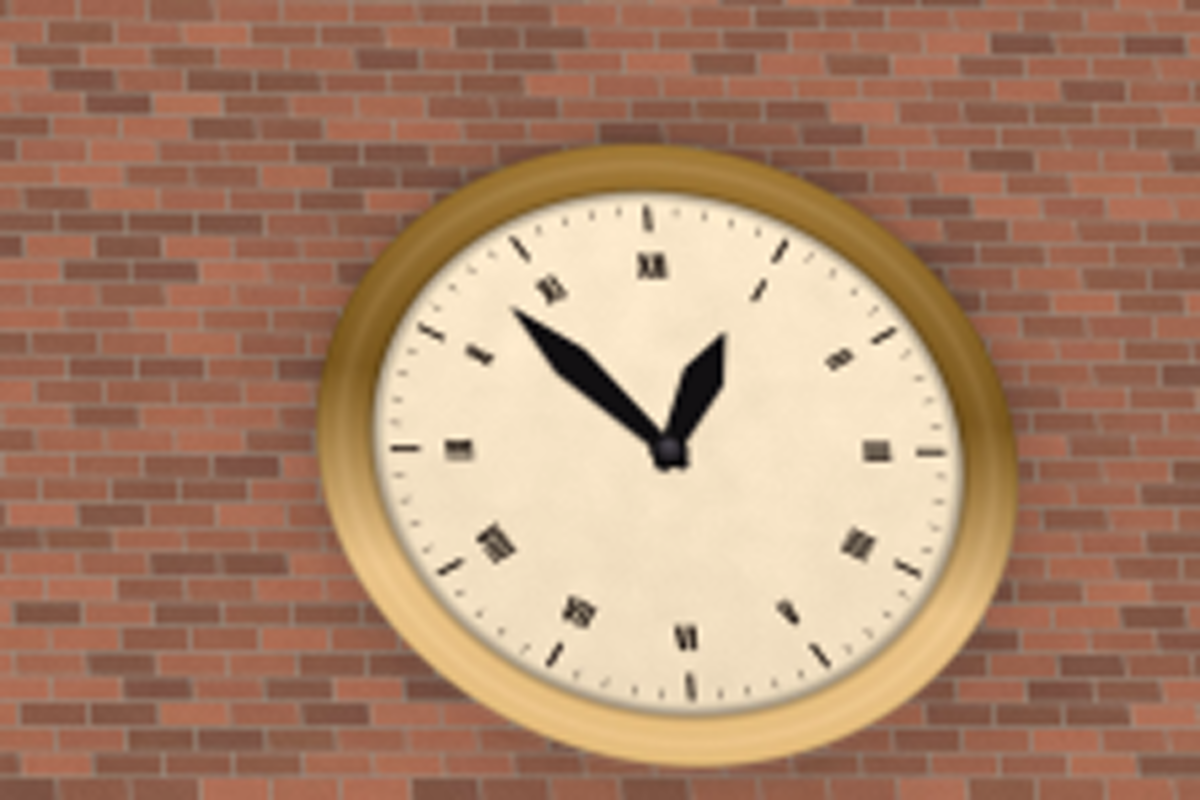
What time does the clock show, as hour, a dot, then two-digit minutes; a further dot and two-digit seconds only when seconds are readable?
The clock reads 12.53
